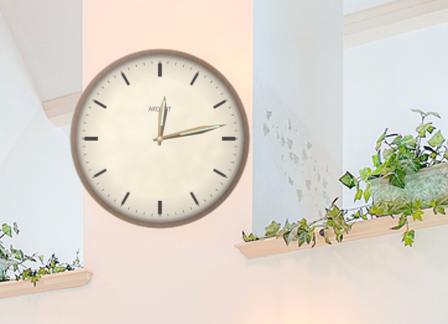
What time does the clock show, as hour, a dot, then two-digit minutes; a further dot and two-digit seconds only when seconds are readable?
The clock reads 12.13
